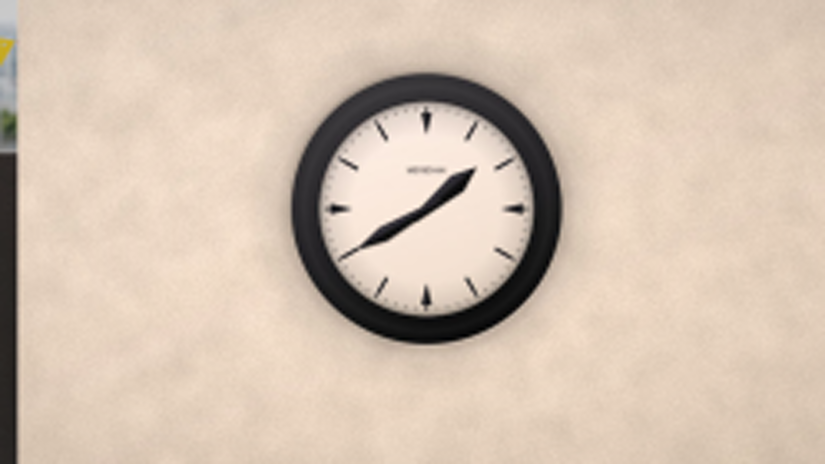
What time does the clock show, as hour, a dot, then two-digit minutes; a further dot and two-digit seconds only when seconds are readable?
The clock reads 1.40
